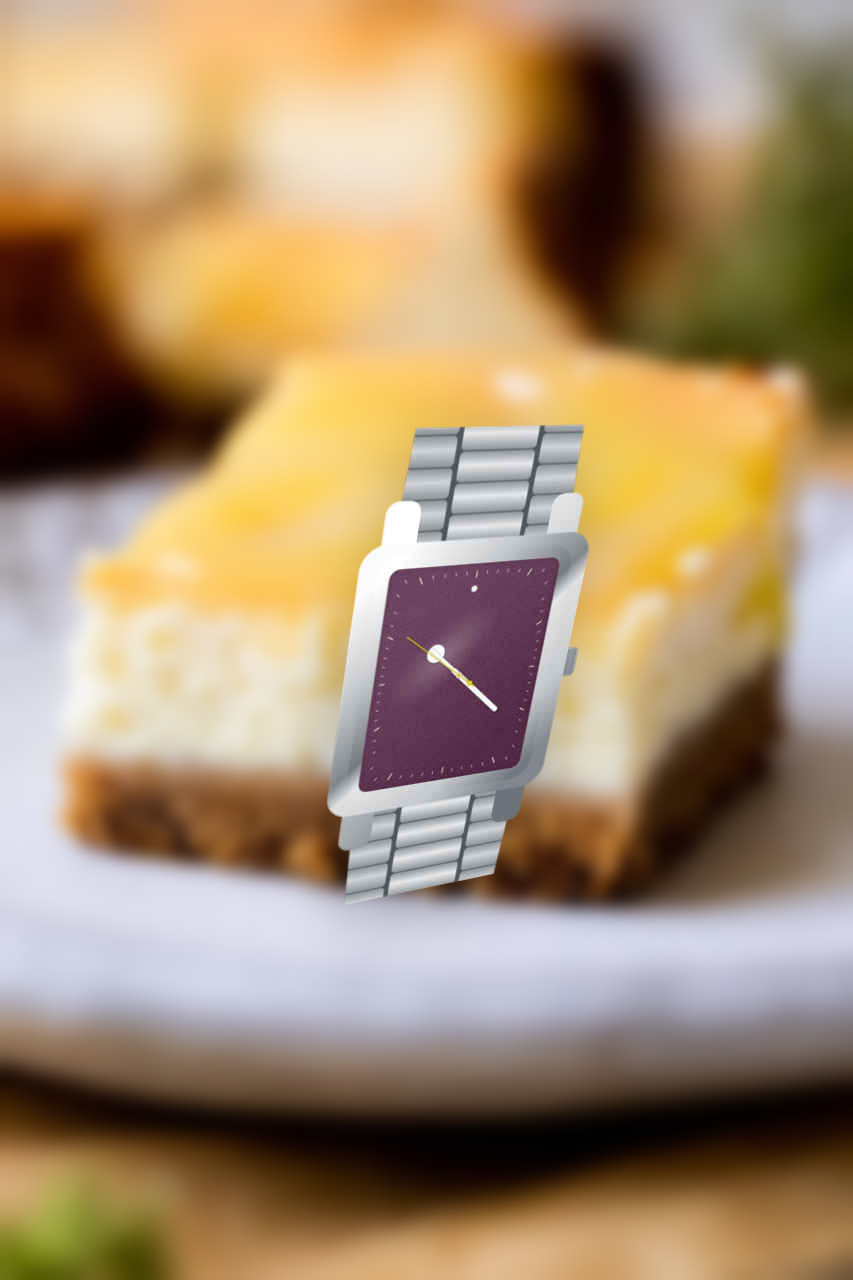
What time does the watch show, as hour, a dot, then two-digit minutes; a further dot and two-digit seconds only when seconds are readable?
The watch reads 10.21.51
